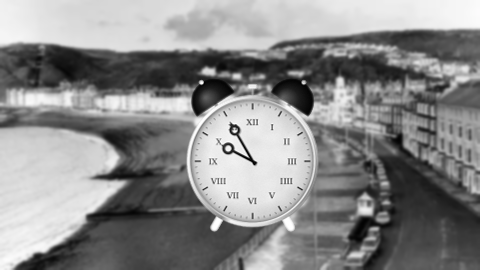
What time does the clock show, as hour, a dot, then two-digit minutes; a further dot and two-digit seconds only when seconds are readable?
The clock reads 9.55
